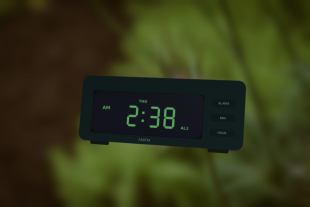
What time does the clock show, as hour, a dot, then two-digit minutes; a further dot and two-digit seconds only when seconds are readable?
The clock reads 2.38
